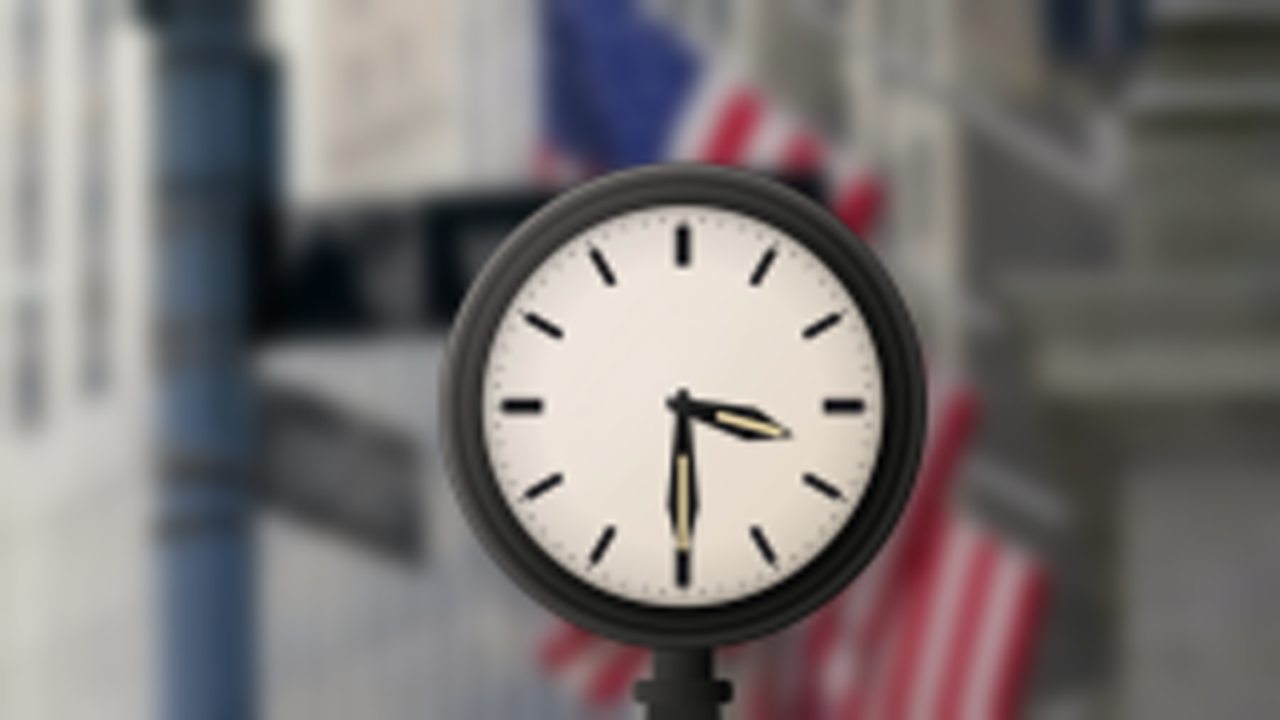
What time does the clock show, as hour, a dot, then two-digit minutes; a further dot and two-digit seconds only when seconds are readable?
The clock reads 3.30
